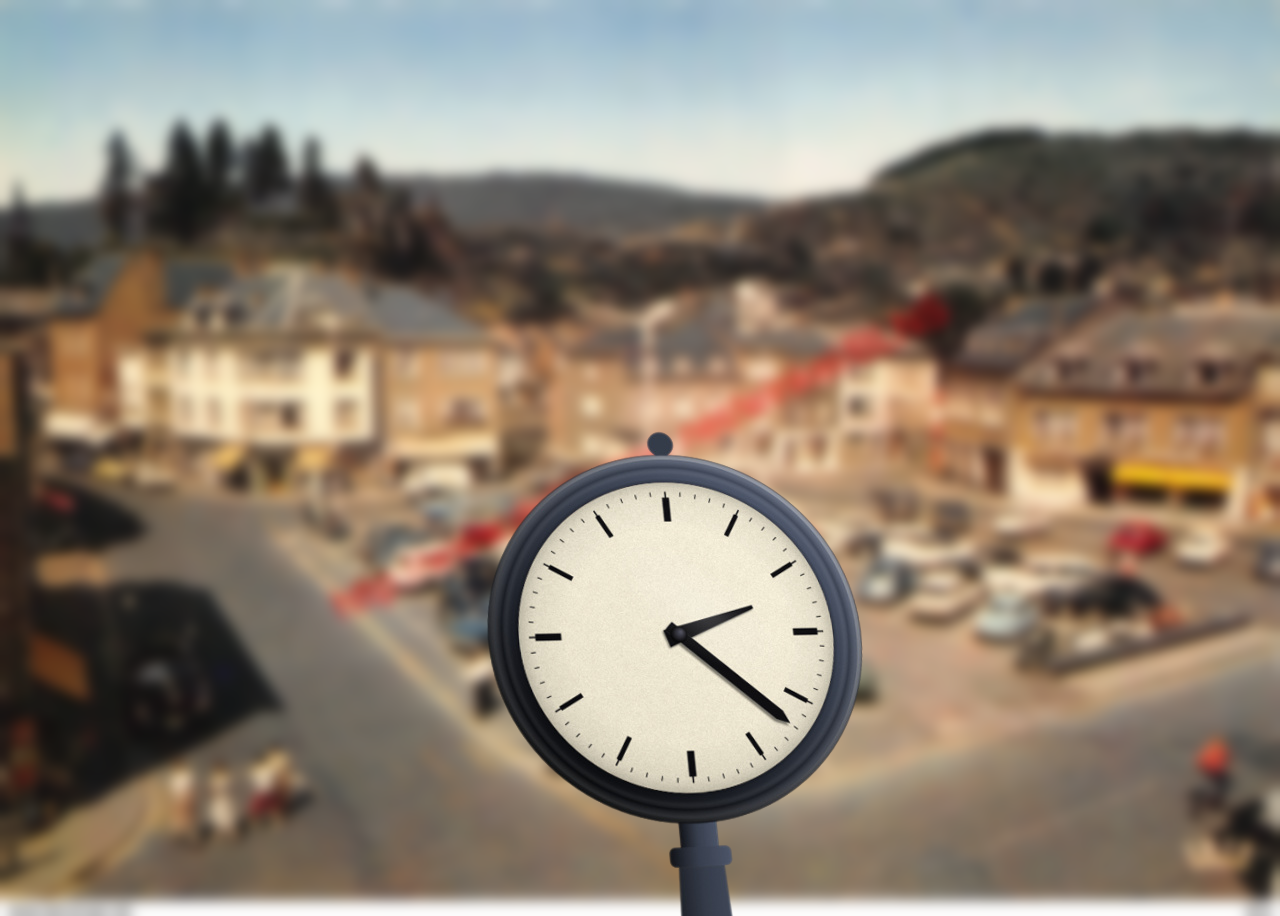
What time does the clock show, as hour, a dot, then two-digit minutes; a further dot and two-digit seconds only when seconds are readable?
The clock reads 2.22
